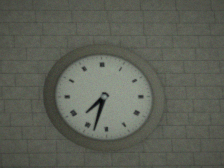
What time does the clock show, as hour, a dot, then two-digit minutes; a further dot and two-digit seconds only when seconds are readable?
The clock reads 7.33
